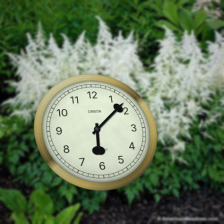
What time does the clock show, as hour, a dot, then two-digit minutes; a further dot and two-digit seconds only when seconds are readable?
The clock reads 6.08
